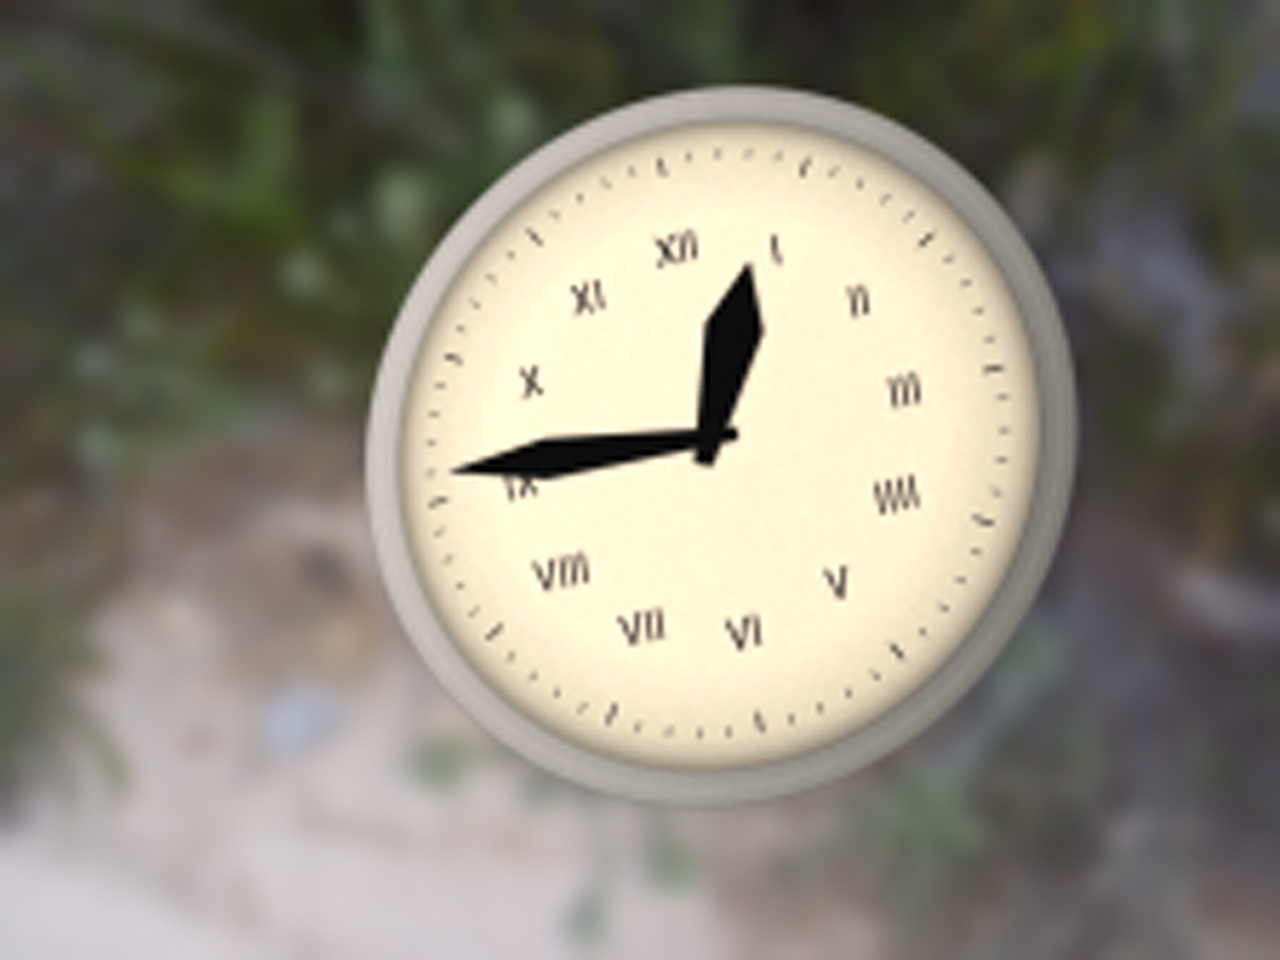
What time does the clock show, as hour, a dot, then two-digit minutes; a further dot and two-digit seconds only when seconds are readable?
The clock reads 12.46
